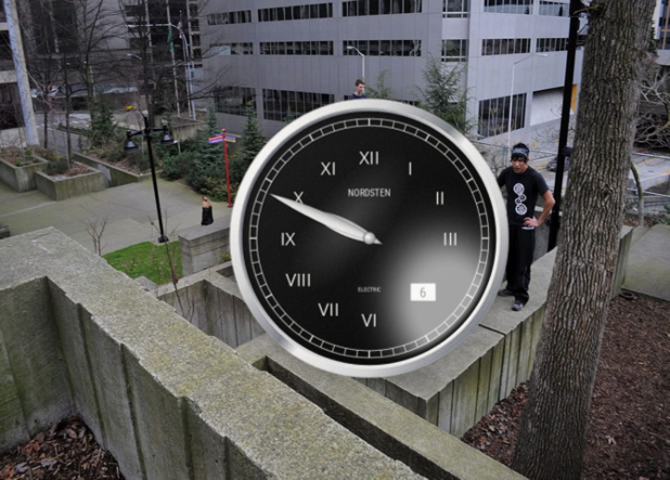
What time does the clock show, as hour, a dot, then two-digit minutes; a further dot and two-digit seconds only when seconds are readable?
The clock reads 9.49
